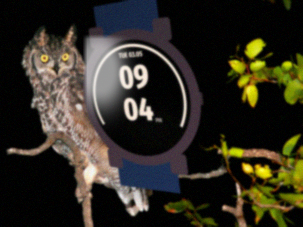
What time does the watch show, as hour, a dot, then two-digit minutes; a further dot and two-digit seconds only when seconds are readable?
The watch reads 9.04
